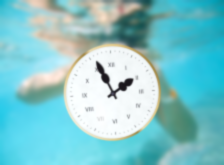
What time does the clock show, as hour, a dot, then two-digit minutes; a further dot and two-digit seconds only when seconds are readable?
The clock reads 1.56
